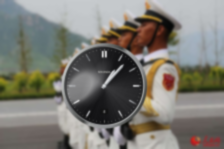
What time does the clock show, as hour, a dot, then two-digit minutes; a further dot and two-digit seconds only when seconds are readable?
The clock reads 1.07
